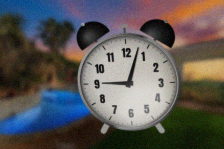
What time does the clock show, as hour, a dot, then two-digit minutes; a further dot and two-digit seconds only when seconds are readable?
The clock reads 9.03
